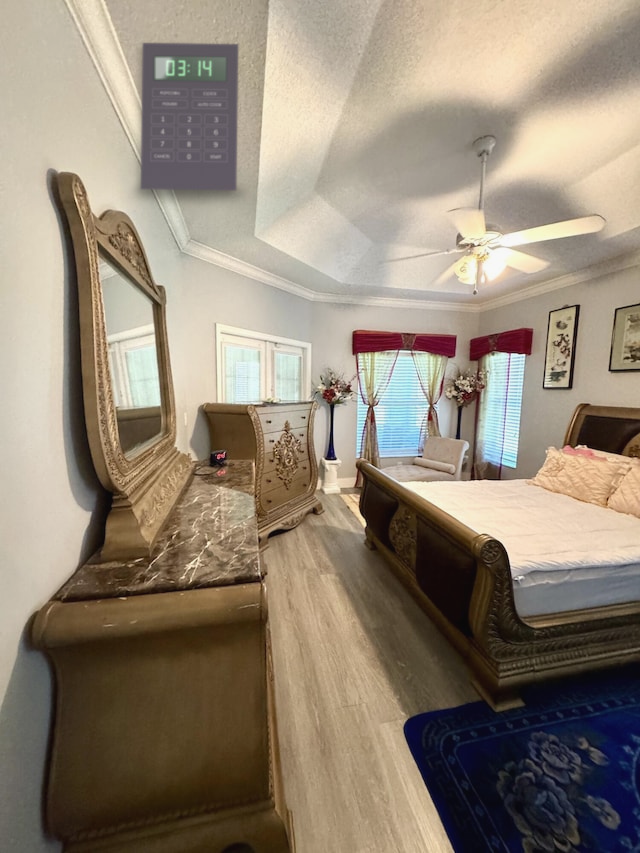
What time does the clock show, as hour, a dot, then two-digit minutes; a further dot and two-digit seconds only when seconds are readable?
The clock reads 3.14
